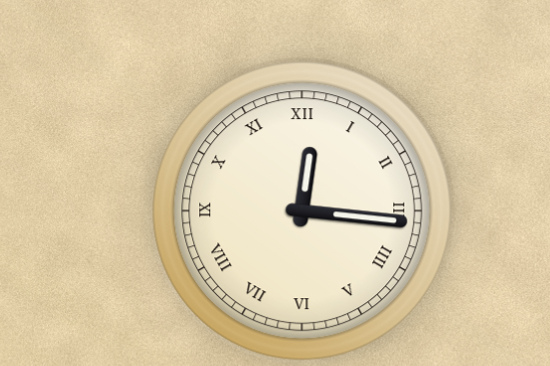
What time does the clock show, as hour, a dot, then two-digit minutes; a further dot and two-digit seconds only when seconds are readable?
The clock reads 12.16
